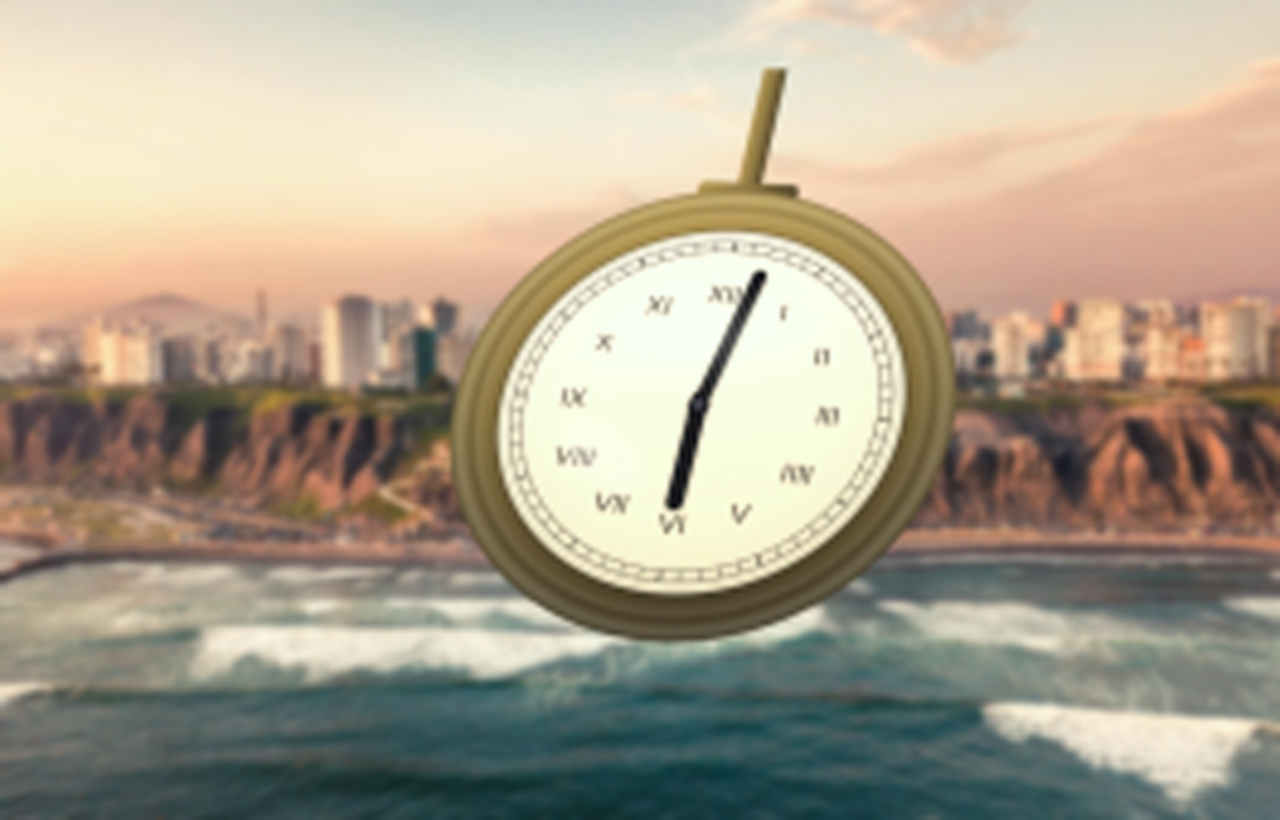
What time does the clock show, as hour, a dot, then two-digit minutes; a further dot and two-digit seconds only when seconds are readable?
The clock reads 6.02
